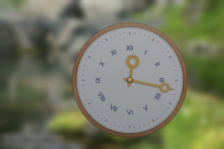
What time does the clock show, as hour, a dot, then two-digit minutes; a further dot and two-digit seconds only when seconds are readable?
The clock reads 12.17
